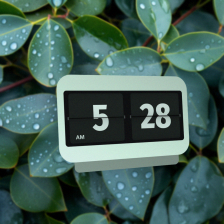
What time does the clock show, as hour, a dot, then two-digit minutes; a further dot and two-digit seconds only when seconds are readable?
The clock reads 5.28
